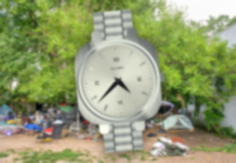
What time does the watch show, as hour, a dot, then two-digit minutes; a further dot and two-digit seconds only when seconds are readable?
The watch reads 4.38
